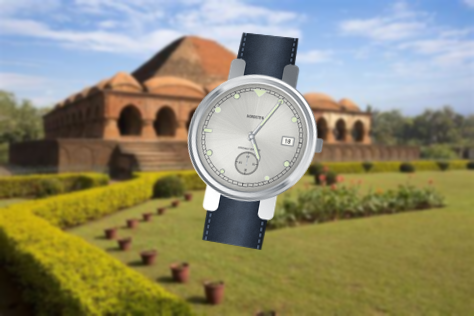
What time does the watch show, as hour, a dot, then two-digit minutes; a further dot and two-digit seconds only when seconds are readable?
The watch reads 5.05
